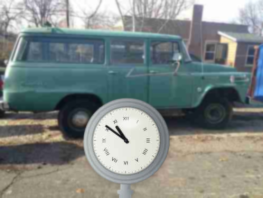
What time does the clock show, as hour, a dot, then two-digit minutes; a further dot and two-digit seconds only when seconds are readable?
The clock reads 10.51
